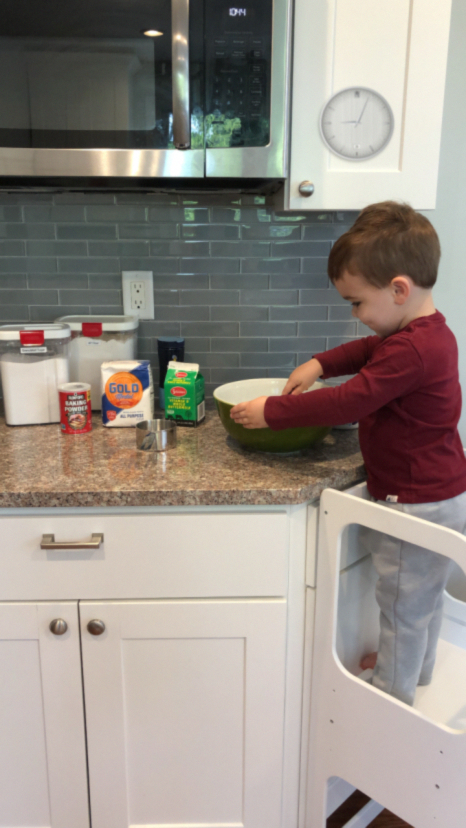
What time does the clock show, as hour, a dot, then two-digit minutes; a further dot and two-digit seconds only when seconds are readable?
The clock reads 9.04
